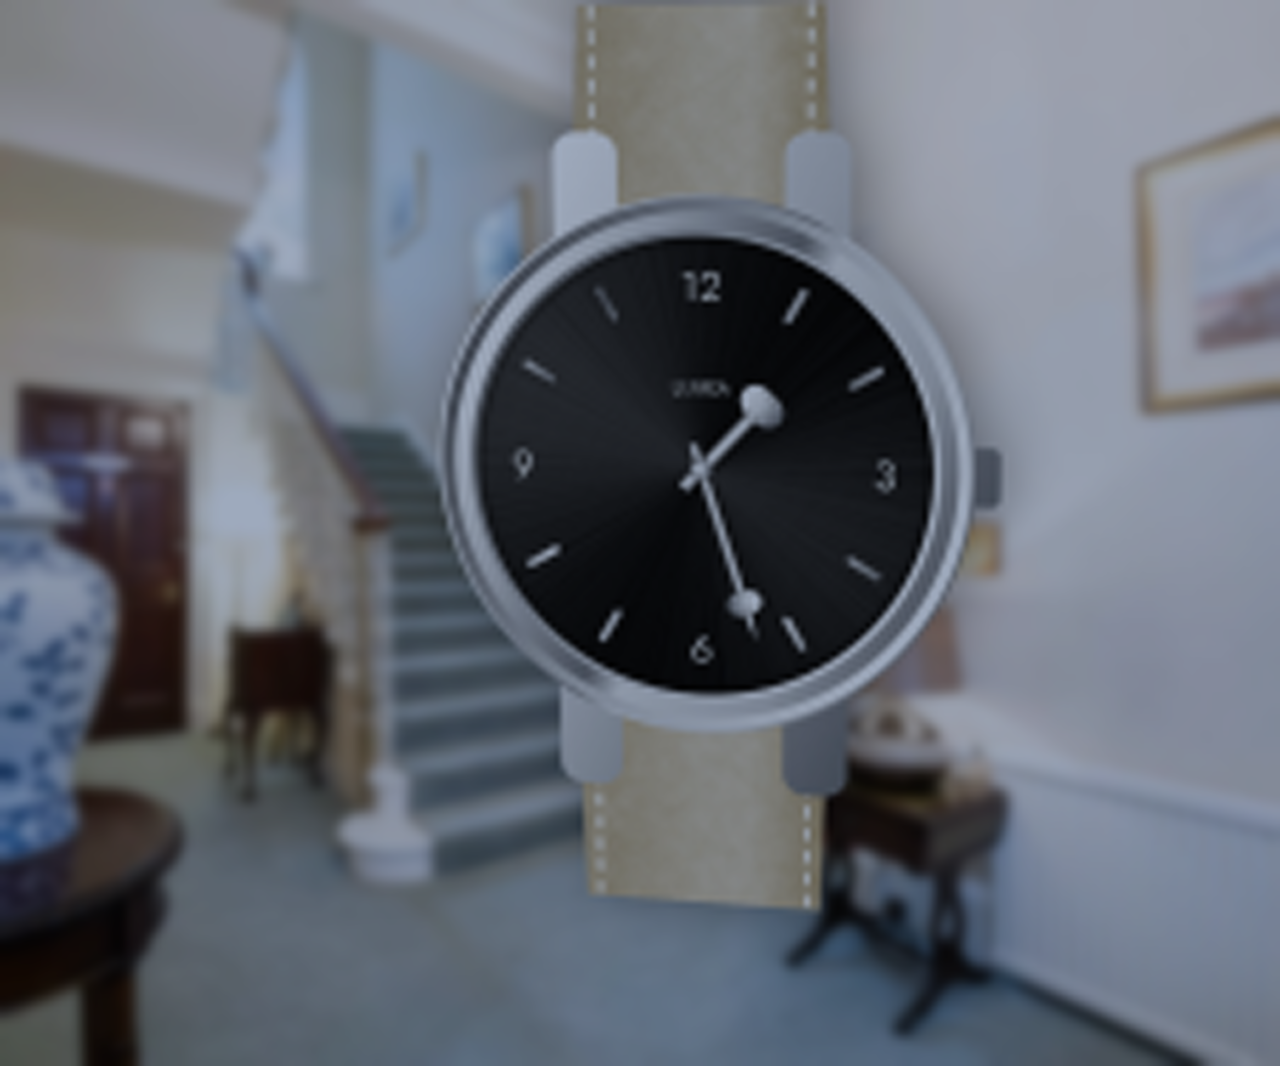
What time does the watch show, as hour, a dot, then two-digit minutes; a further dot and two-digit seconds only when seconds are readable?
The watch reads 1.27
